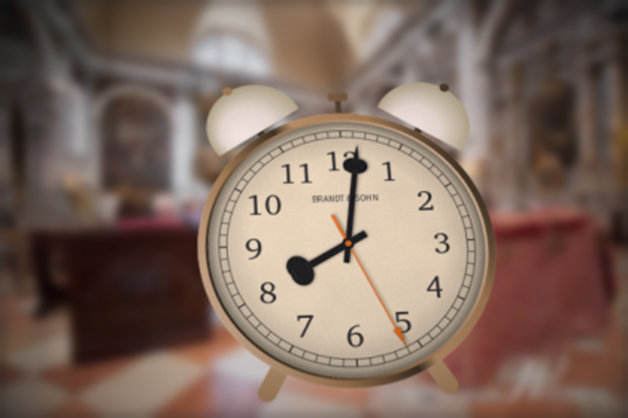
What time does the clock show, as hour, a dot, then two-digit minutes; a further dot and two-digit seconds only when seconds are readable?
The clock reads 8.01.26
